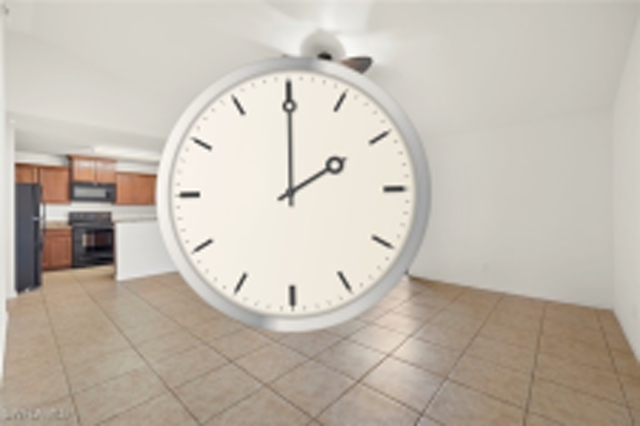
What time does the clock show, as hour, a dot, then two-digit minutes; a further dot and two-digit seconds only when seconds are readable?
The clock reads 2.00
